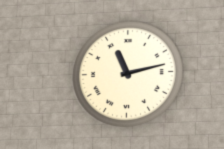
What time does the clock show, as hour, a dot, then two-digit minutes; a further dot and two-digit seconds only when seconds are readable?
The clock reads 11.13
